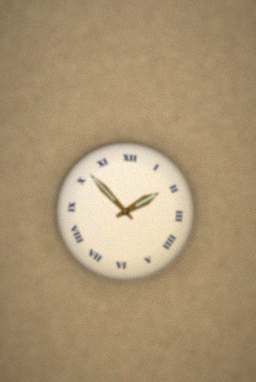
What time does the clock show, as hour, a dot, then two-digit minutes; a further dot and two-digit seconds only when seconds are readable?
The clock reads 1.52
